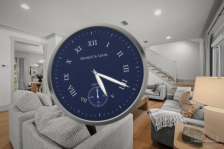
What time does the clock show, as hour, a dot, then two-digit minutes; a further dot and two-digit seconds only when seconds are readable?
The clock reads 5.20
